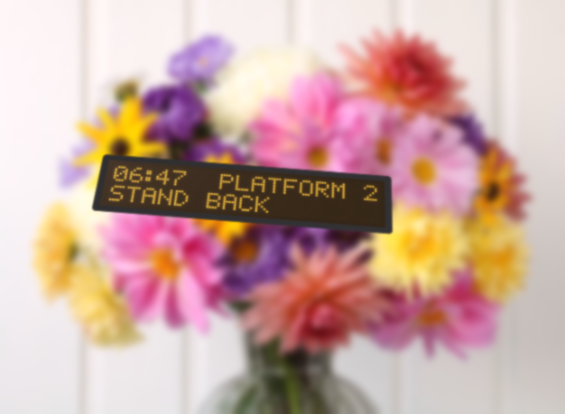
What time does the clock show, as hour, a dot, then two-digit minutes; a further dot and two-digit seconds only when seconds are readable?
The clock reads 6.47
